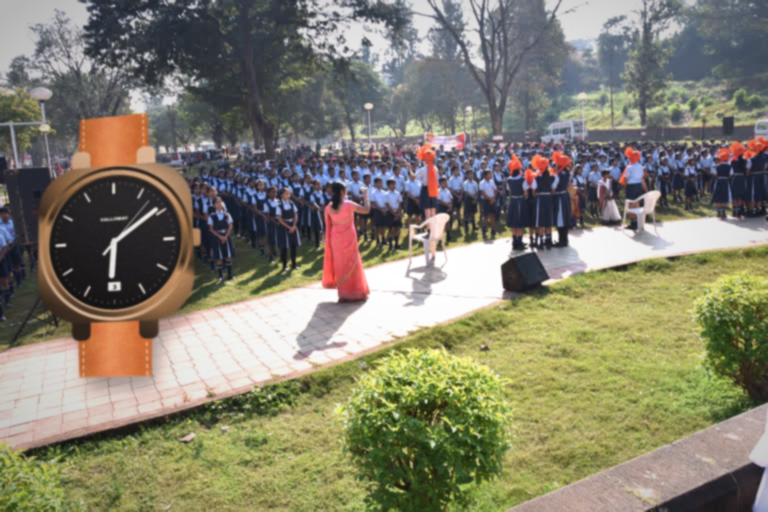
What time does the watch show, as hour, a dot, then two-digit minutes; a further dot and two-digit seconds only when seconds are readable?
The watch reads 6.09.07
